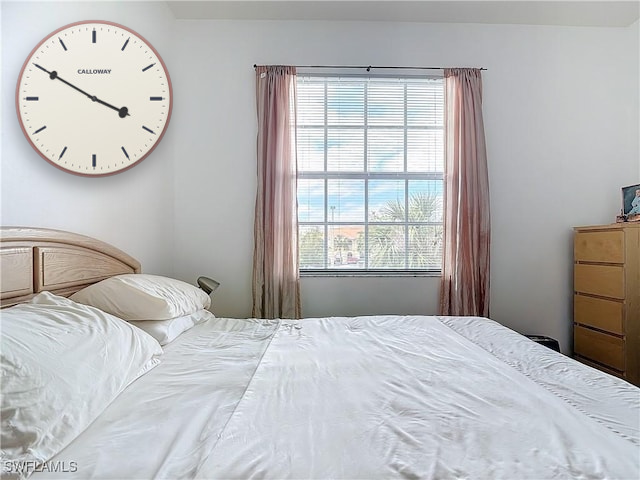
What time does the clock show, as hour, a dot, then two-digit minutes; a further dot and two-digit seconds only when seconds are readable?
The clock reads 3.50
